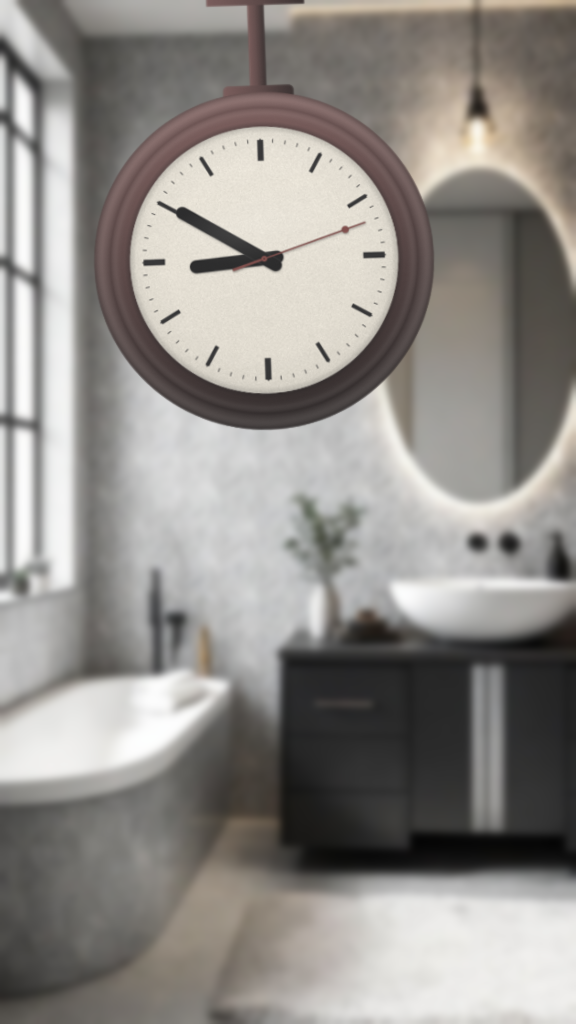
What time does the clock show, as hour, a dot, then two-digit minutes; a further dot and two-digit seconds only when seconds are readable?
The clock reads 8.50.12
